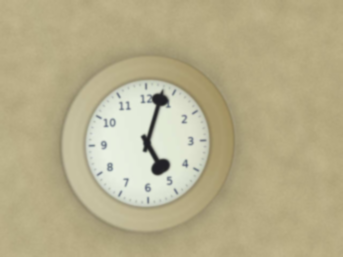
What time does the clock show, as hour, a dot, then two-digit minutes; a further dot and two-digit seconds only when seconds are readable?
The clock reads 5.03
